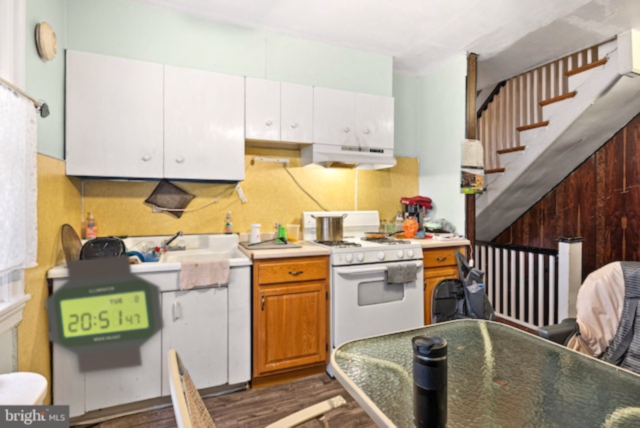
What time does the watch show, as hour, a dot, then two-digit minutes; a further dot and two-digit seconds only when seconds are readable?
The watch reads 20.51
